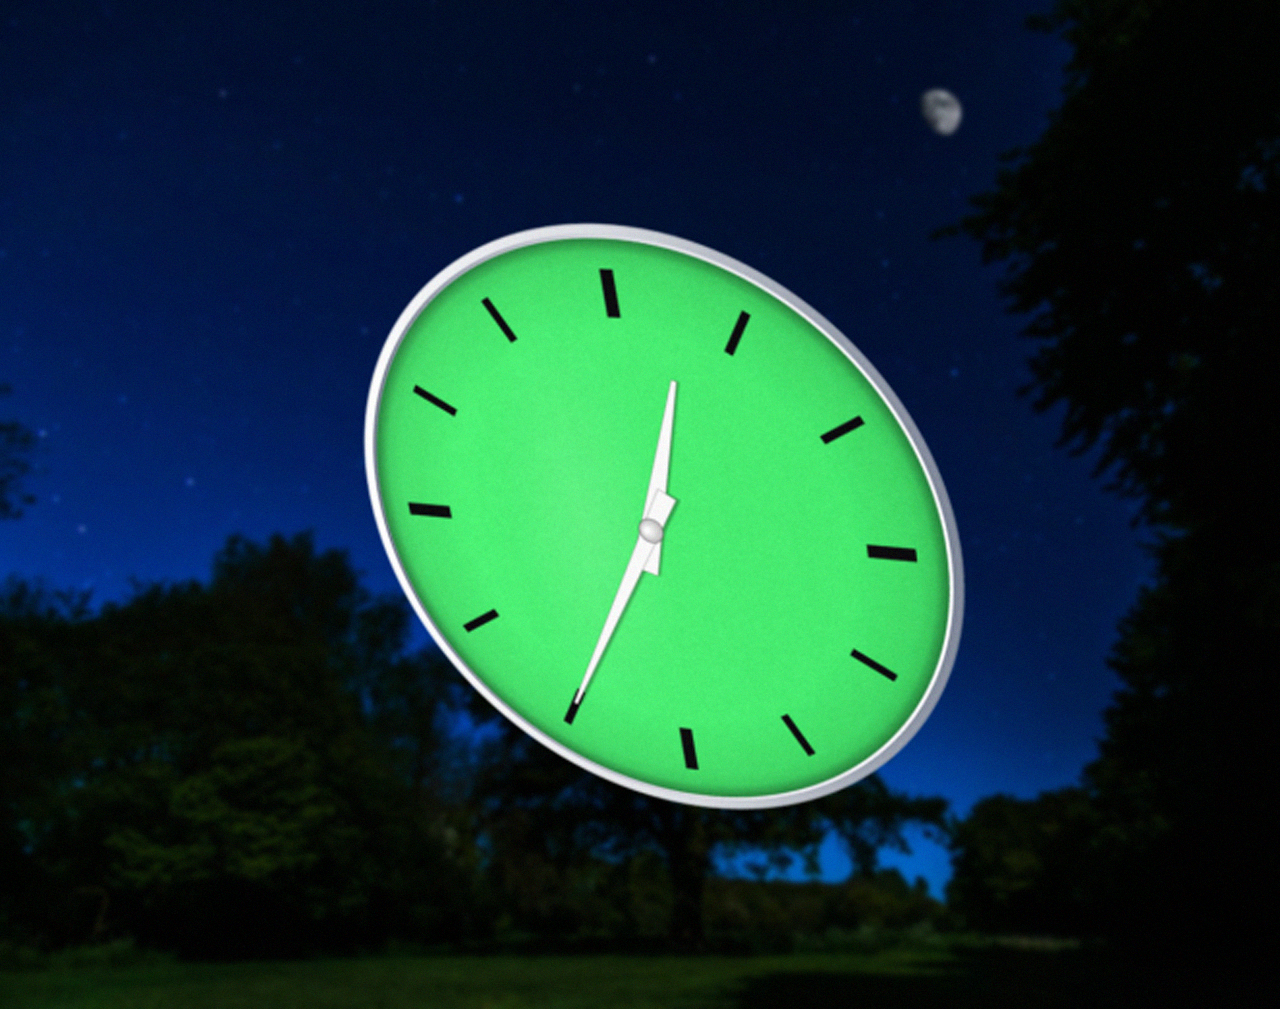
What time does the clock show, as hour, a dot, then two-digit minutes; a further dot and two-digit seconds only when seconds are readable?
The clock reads 12.35
